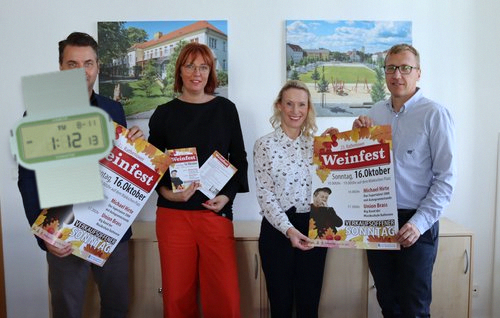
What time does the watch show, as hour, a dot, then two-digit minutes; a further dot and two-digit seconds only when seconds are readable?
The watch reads 1.12
